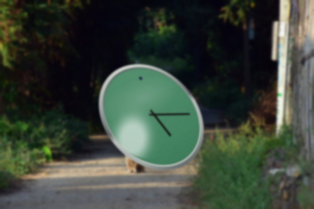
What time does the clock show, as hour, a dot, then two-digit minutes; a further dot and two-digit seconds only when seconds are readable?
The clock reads 5.16
